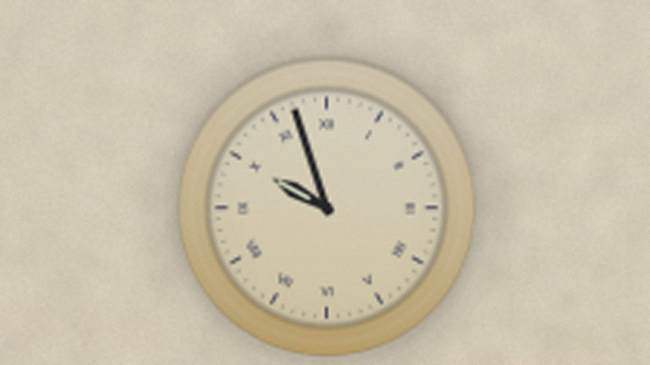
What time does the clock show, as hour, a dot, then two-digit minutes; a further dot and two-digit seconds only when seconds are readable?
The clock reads 9.57
